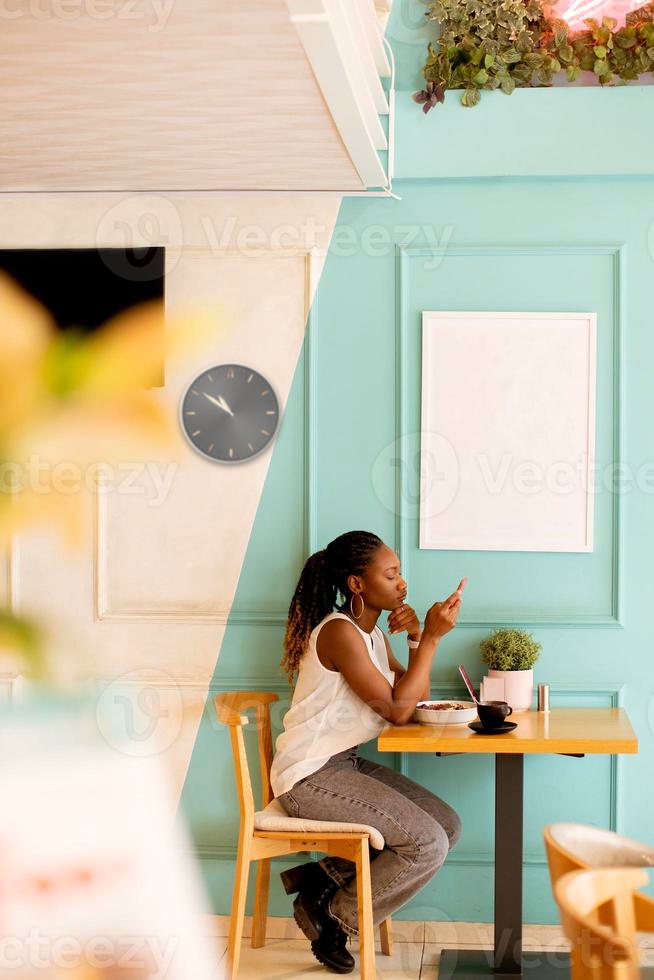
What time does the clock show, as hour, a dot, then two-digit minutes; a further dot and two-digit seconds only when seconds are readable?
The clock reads 10.51
